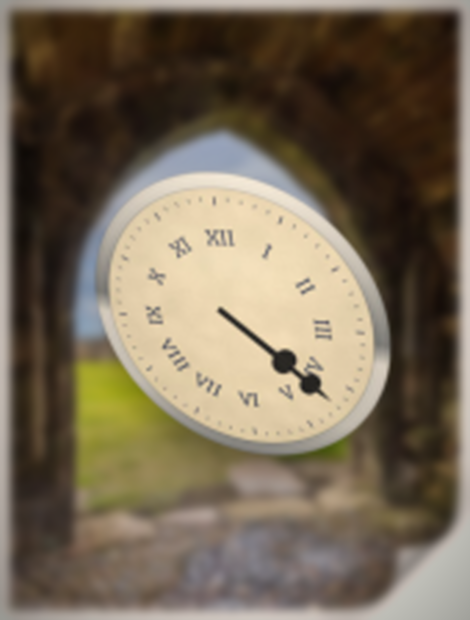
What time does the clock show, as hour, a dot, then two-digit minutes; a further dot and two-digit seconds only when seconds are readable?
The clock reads 4.22
